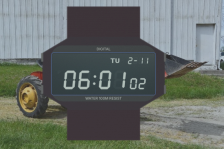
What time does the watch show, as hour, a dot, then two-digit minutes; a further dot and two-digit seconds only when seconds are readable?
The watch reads 6.01.02
